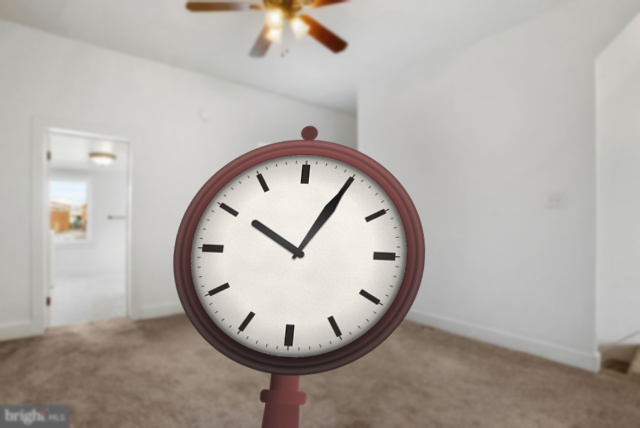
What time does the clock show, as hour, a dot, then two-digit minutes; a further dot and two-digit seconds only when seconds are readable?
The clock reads 10.05
